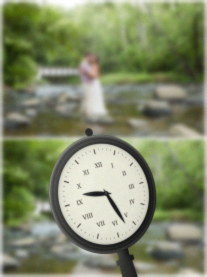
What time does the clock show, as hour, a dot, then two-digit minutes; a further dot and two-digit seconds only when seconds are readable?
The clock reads 9.27
